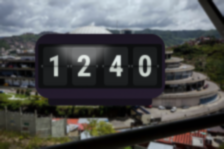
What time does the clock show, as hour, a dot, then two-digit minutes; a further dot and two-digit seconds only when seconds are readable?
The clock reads 12.40
